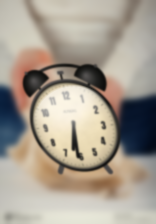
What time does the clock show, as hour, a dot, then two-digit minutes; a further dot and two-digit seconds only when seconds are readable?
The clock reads 6.31
